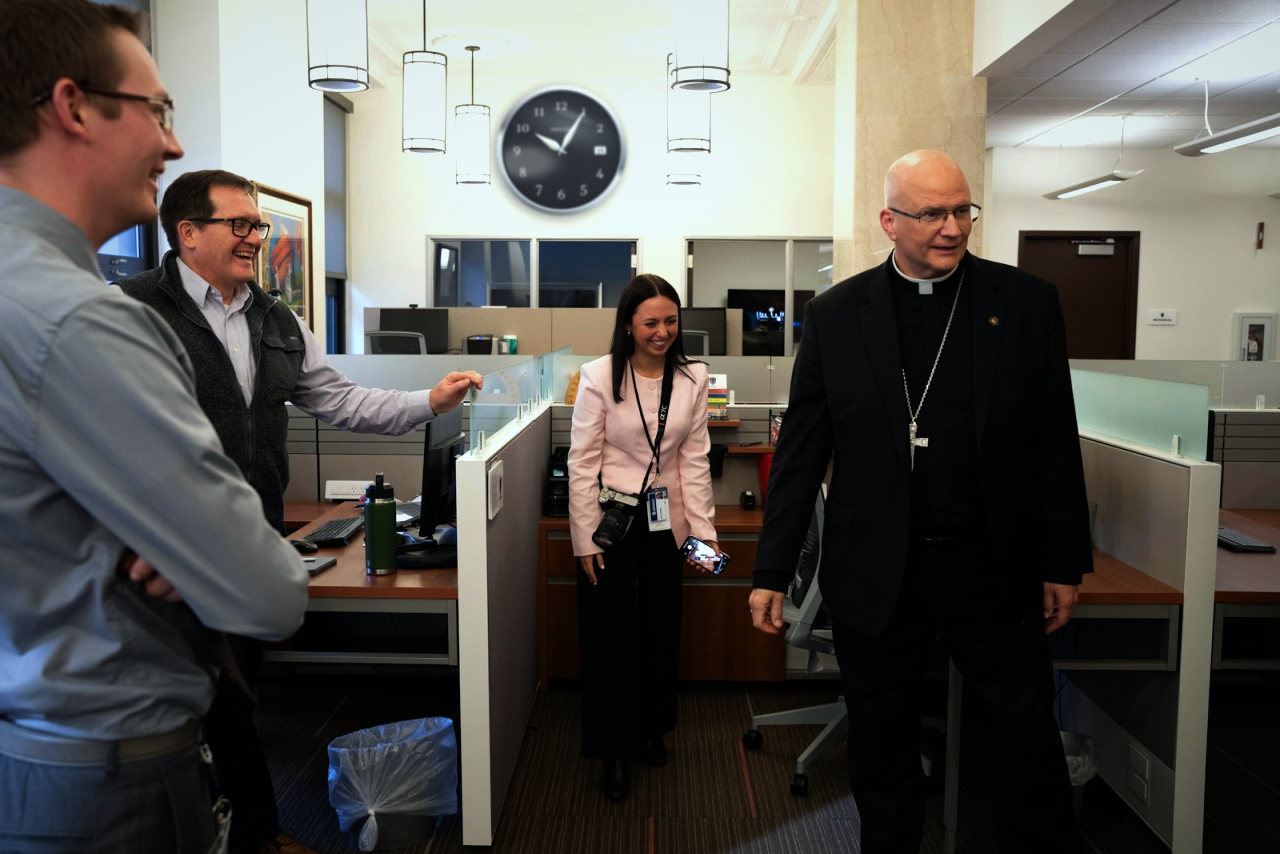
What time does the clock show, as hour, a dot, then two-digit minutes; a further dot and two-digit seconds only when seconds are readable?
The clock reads 10.05
